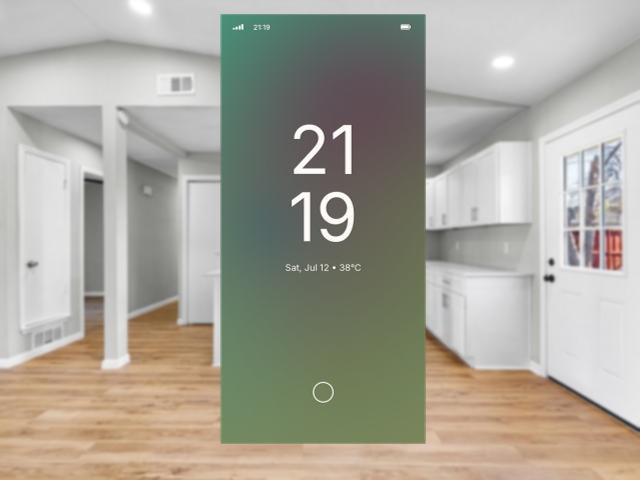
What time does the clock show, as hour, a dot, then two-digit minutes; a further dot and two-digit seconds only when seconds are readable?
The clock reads 21.19
